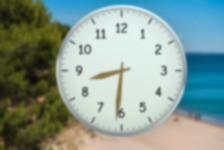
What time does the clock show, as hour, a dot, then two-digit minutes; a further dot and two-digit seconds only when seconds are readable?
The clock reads 8.31
